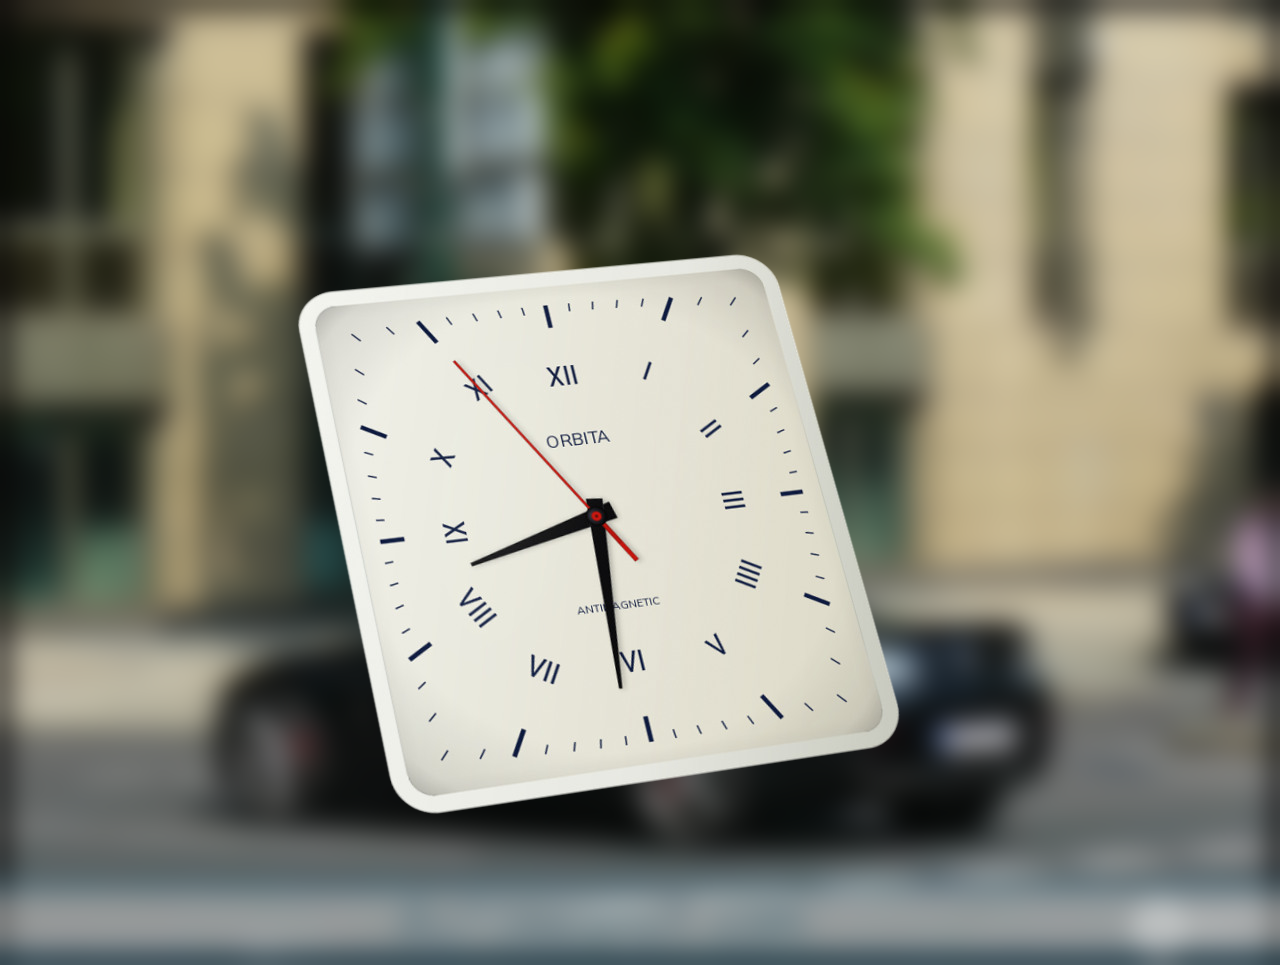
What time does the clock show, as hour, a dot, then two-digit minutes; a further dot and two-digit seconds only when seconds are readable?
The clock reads 8.30.55
